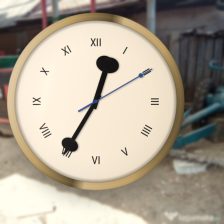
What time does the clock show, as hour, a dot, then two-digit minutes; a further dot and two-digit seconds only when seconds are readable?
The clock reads 12.35.10
